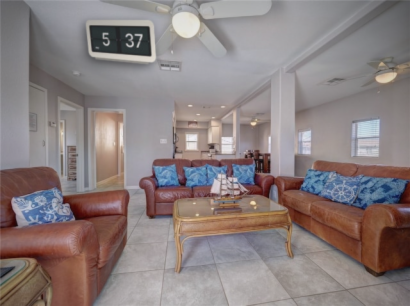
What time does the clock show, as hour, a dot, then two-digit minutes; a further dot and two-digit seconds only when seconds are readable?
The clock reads 5.37
